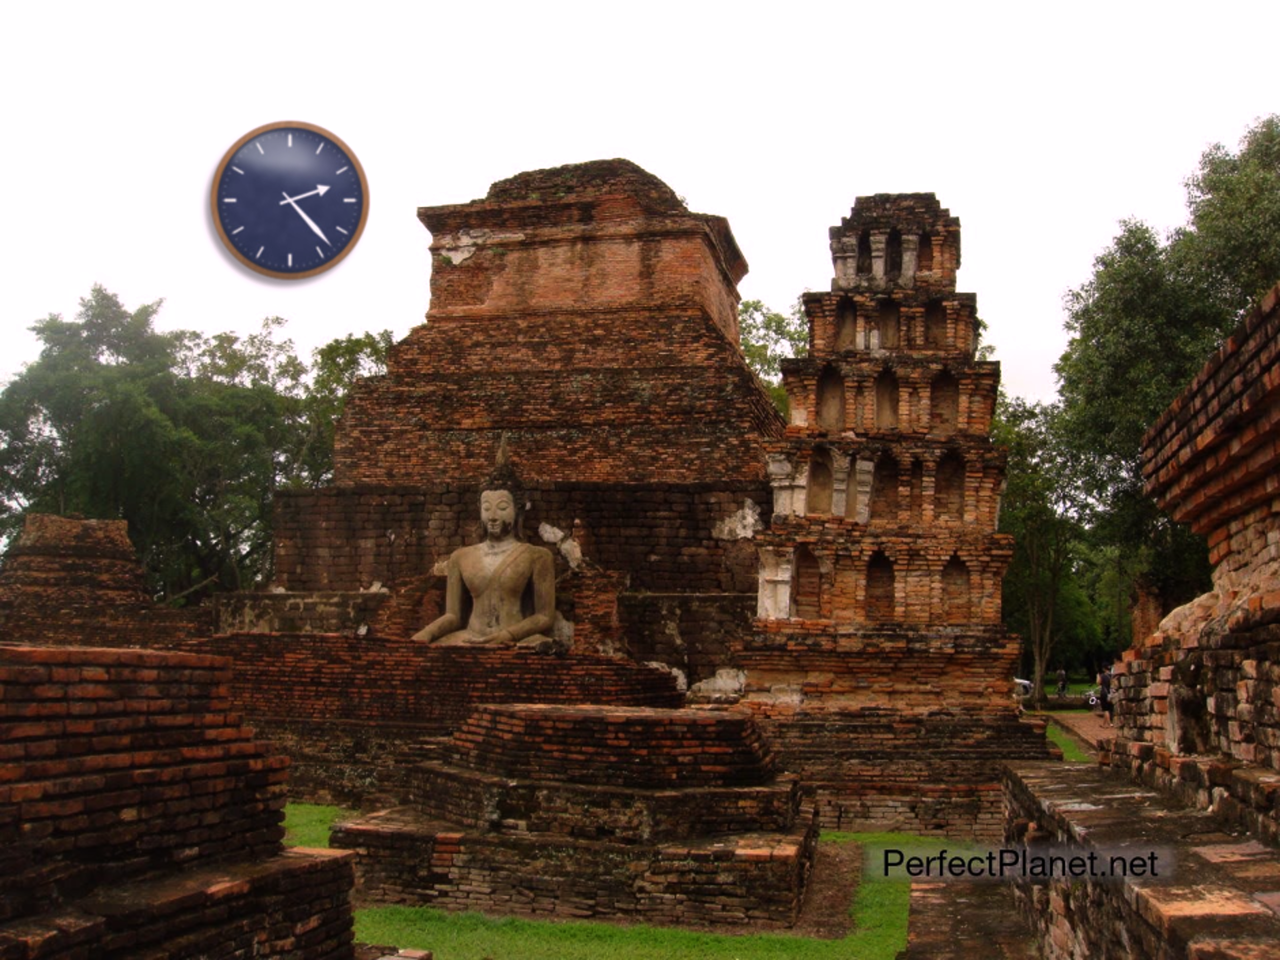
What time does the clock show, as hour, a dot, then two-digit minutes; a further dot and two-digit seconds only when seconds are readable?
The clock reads 2.23
